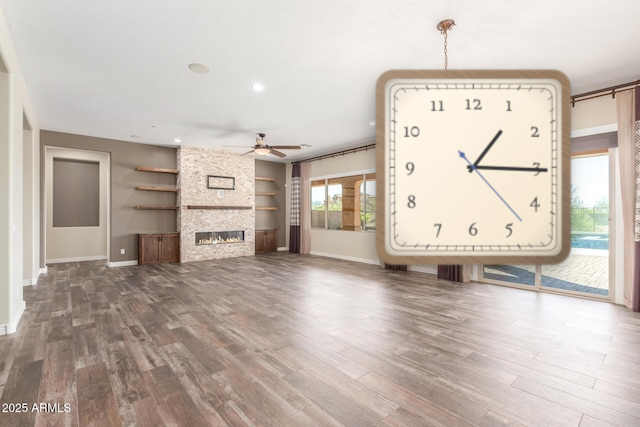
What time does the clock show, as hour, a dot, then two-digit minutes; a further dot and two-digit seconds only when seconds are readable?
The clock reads 1.15.23
